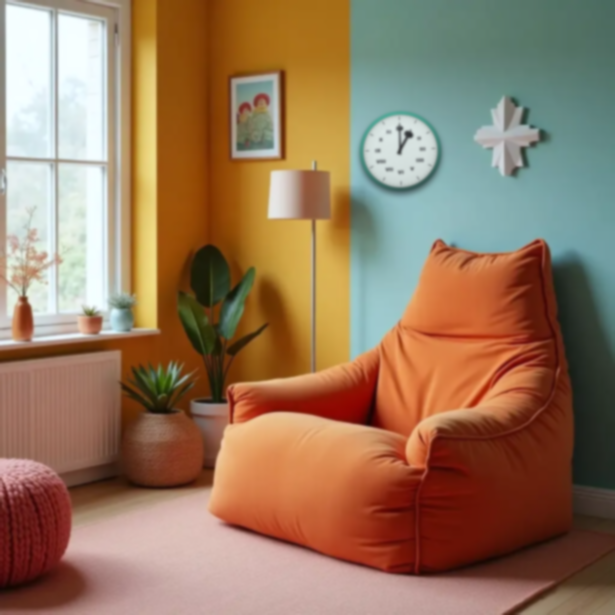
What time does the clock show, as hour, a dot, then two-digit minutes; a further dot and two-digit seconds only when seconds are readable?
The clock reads 1.00
